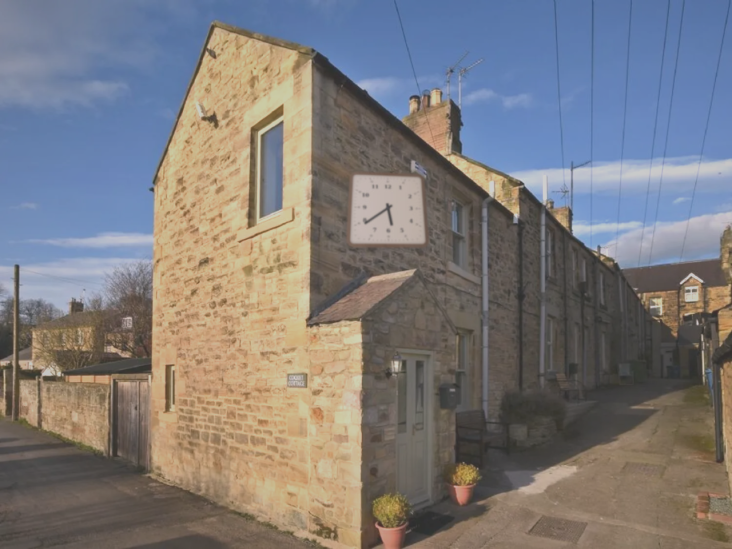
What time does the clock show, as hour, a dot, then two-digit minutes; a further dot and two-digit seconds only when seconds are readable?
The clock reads 5.39
